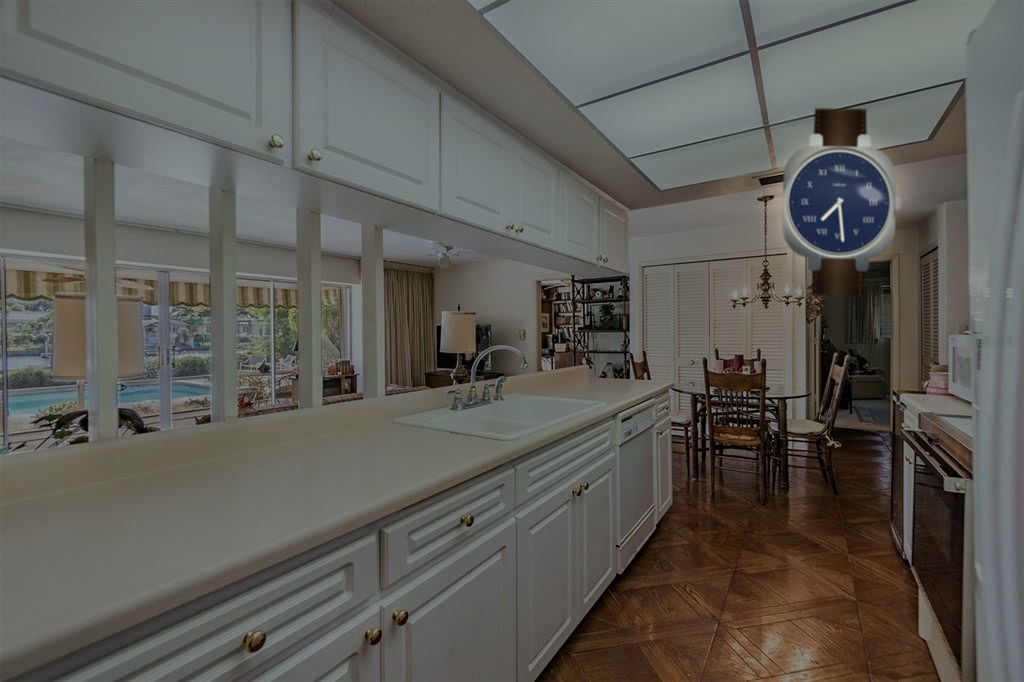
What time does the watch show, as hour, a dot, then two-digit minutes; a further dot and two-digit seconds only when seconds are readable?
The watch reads 7.29
